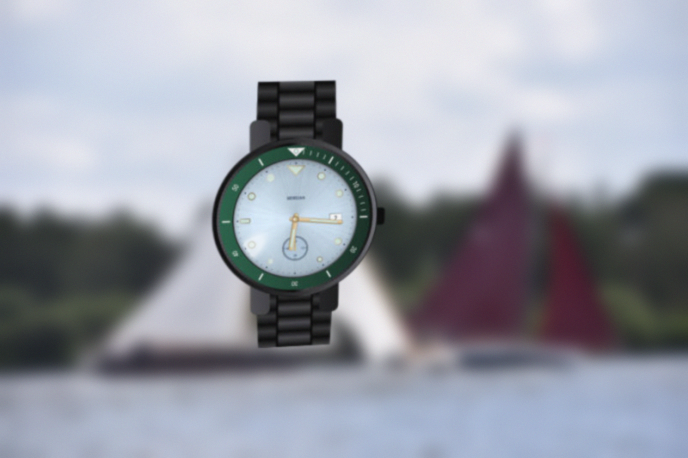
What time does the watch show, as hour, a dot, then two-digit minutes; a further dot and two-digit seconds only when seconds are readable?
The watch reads 6.16
